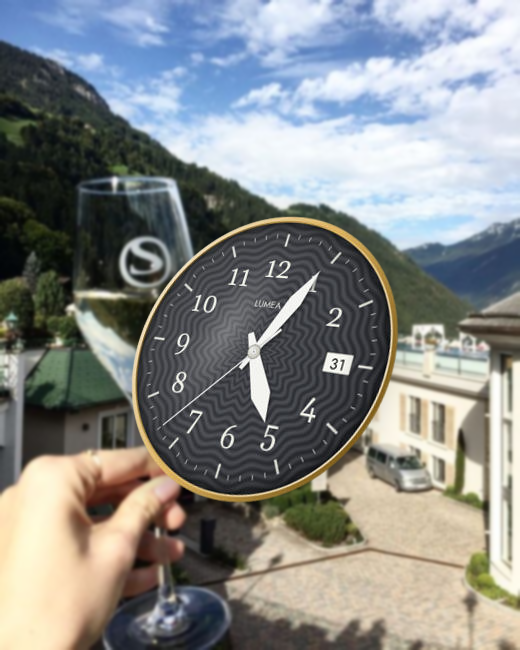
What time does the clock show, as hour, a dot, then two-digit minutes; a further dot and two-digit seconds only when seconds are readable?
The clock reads 5.04.37
